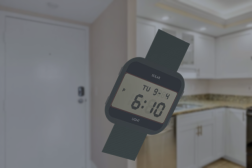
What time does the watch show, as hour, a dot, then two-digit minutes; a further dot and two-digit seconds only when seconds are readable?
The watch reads 6.10
